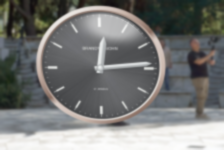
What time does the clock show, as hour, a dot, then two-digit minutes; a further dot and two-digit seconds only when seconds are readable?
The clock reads 12.14
